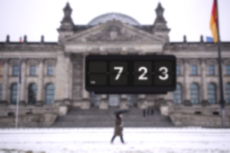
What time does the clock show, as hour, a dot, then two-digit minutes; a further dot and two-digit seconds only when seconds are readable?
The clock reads 7.23
